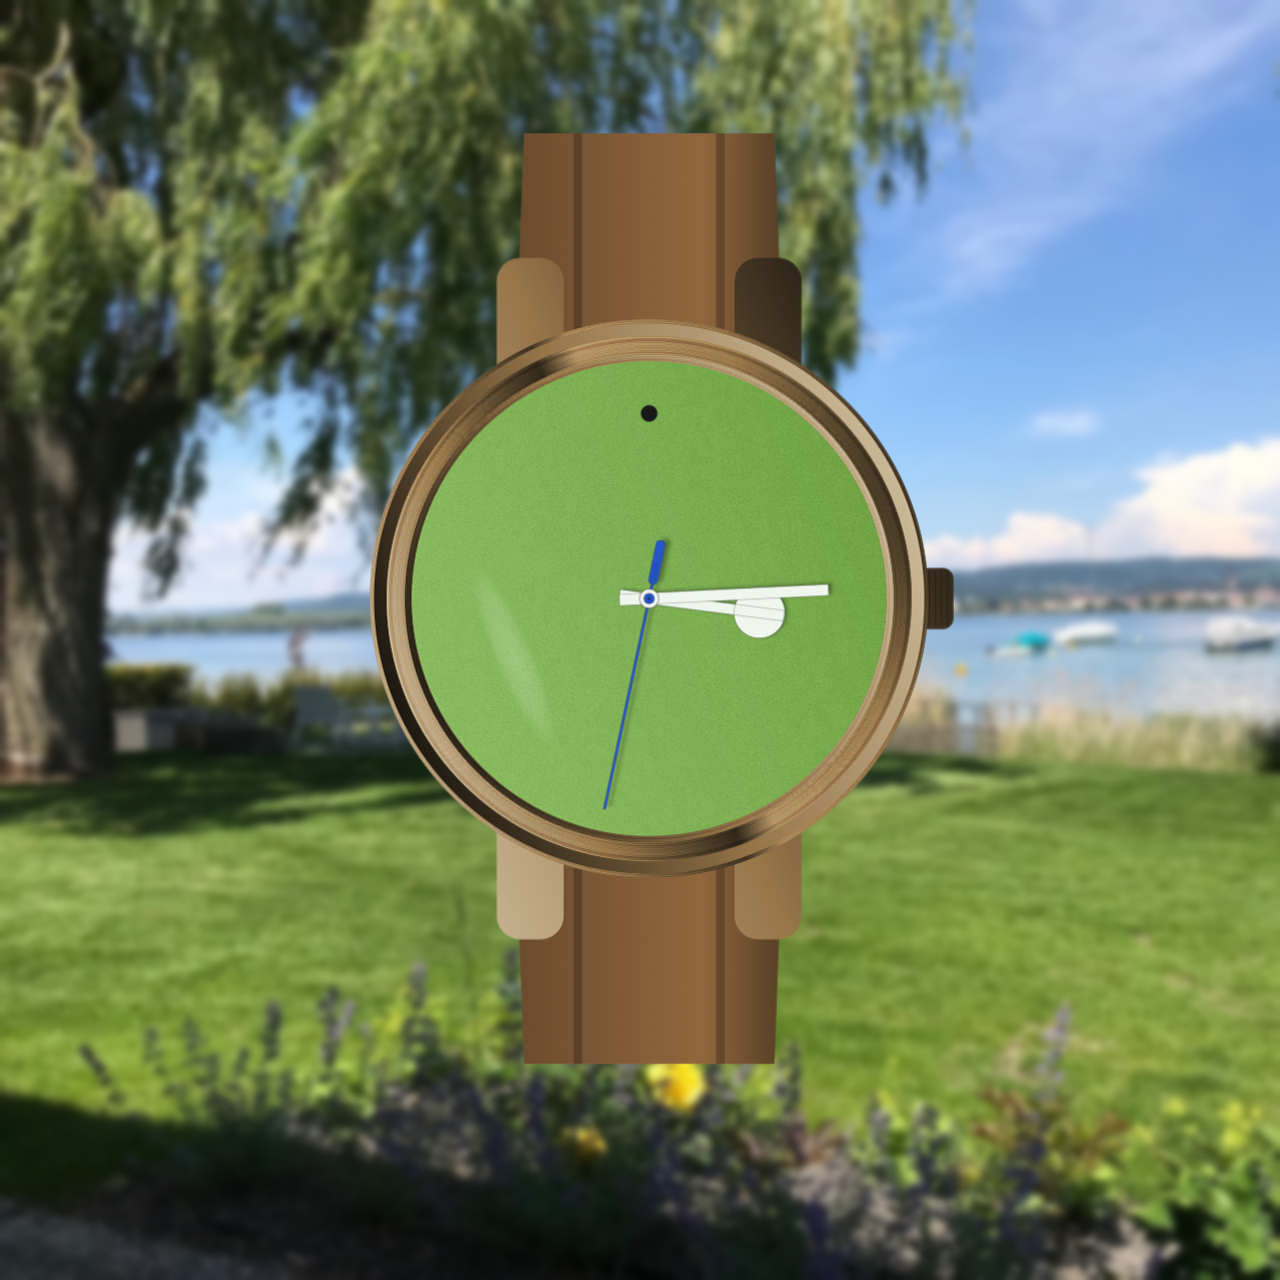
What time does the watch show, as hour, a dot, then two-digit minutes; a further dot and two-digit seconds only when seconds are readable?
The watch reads 3.14.32
